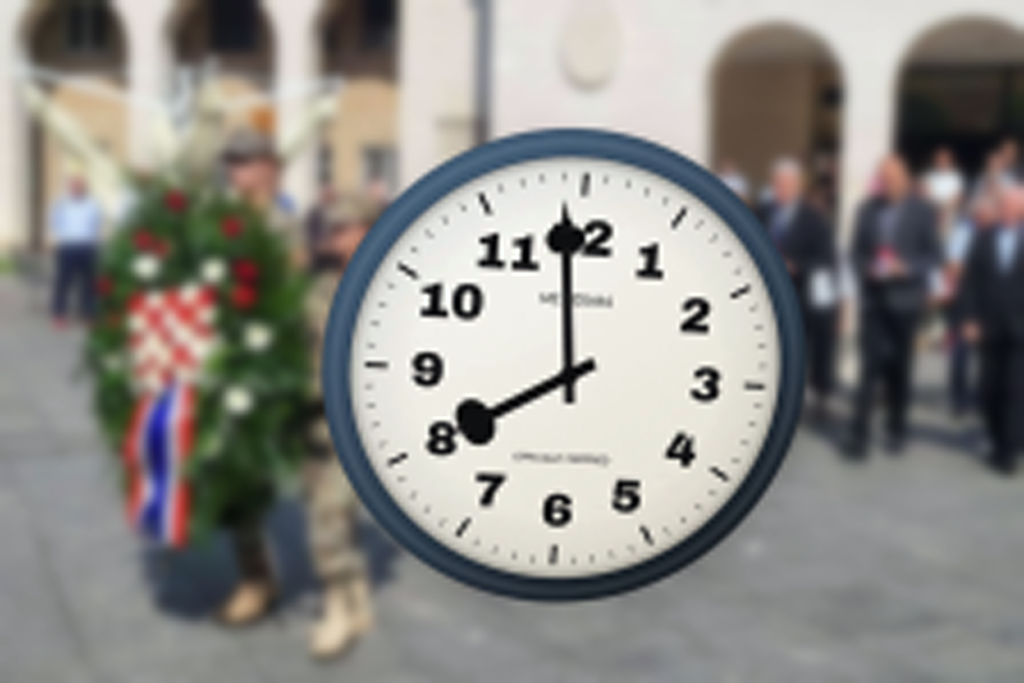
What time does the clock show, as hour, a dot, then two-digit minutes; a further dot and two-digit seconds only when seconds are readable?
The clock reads 7.59
